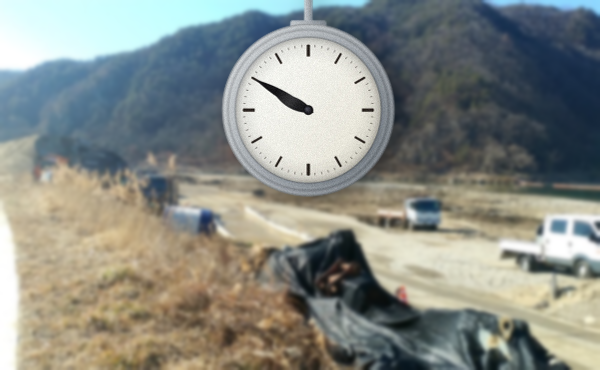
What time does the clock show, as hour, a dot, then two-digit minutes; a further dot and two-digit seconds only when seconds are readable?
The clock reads 9.50
